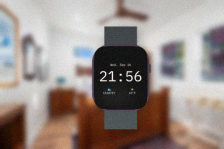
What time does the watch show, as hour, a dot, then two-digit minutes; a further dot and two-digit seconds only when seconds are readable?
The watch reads 21.56
